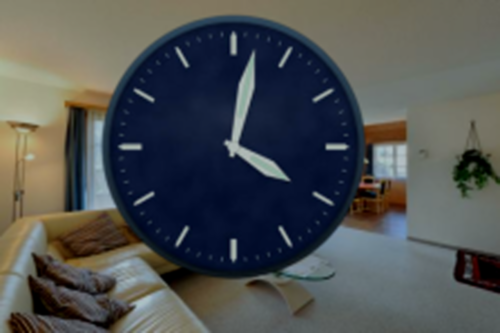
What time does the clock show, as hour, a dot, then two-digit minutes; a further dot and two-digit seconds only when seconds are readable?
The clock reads 4.02
